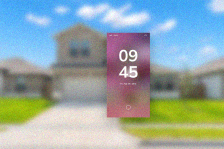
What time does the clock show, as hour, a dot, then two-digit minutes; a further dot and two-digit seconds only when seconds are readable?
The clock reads 9.45
